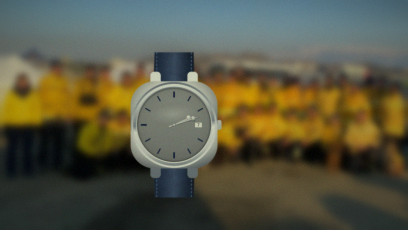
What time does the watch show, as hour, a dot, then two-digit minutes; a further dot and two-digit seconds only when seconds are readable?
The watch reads 2.12
